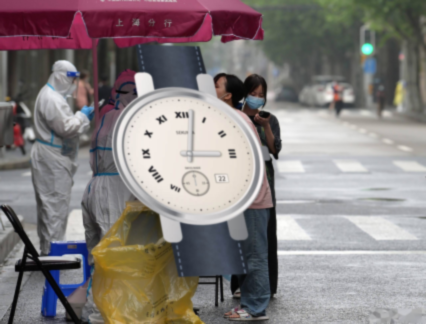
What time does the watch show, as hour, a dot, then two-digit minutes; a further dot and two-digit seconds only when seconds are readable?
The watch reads 3.02
